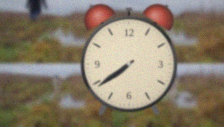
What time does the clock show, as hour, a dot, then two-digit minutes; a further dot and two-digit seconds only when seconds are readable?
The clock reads 7.39
